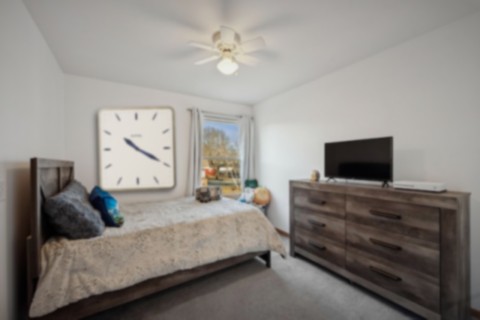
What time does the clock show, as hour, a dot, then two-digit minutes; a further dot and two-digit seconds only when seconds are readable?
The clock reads 10.20
